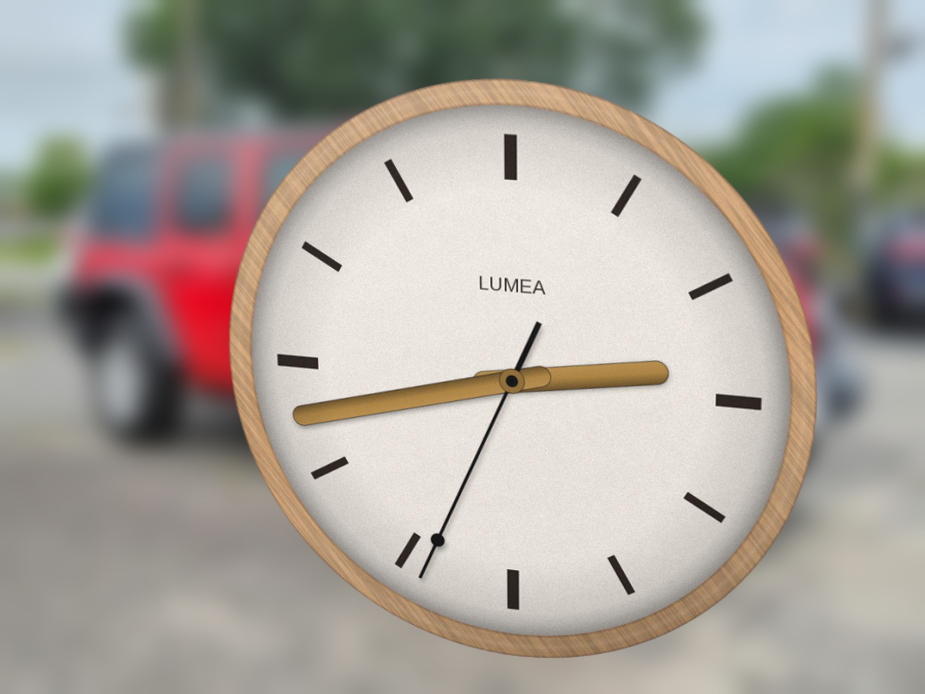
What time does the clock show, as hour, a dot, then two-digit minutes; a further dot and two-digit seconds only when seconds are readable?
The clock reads 2.42.34
